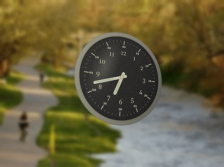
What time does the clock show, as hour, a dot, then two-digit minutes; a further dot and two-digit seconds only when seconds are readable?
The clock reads 6.42
